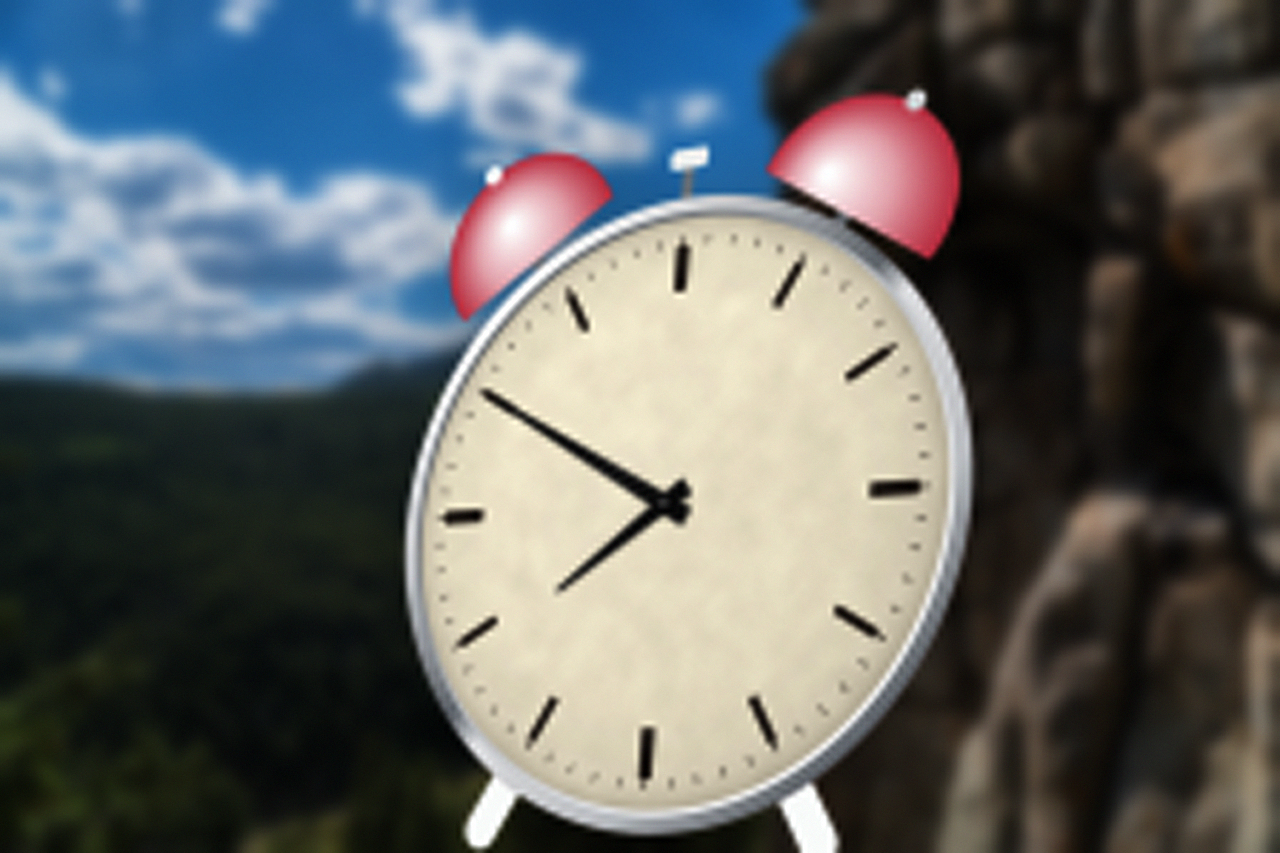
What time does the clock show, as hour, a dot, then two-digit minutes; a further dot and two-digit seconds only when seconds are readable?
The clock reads 7.50
